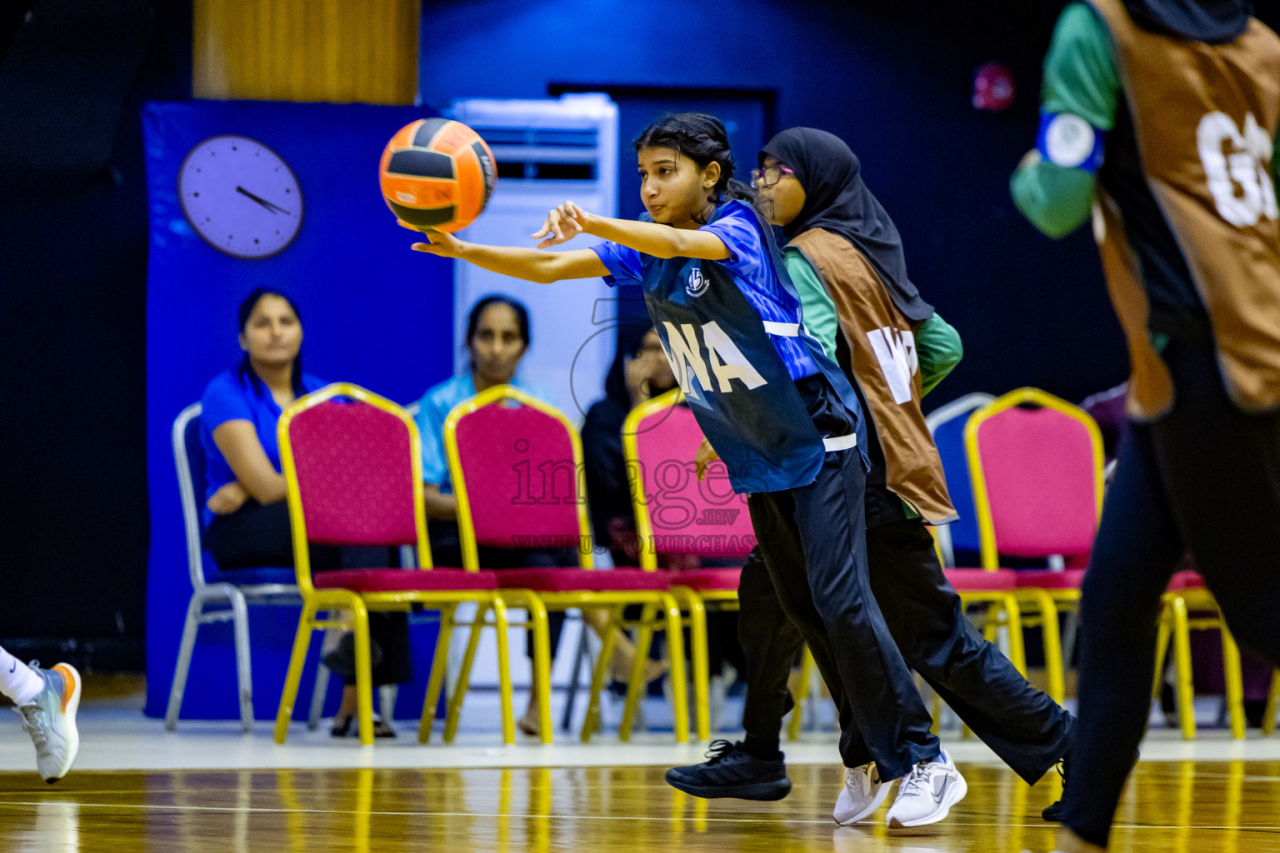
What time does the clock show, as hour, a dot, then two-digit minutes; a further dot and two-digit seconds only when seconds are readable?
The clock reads 4.20
